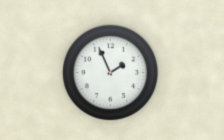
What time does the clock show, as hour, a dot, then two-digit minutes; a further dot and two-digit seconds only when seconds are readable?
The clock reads 1.56
